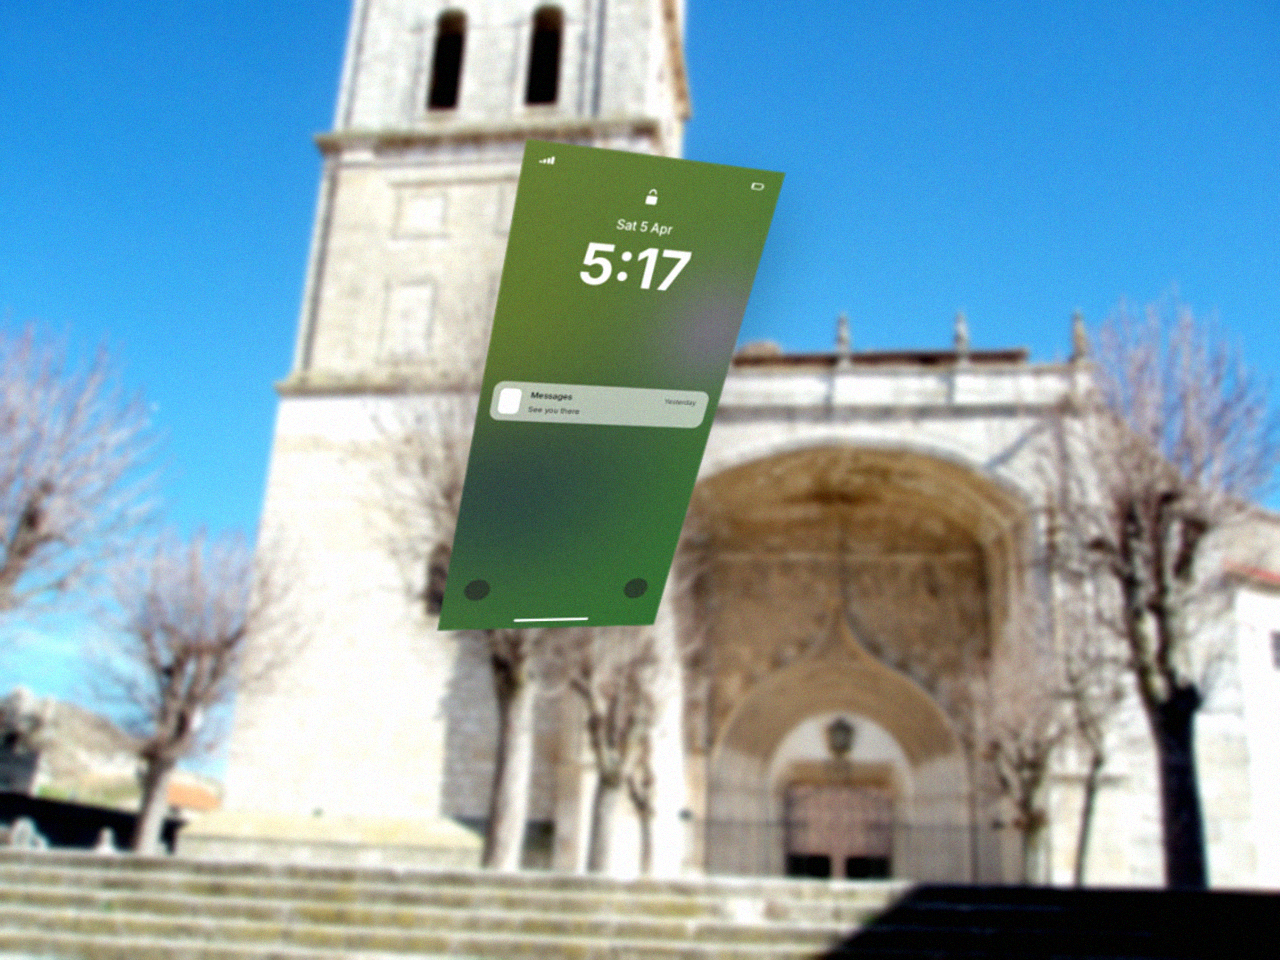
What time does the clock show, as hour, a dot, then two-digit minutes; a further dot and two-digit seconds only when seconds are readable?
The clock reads 5.17
